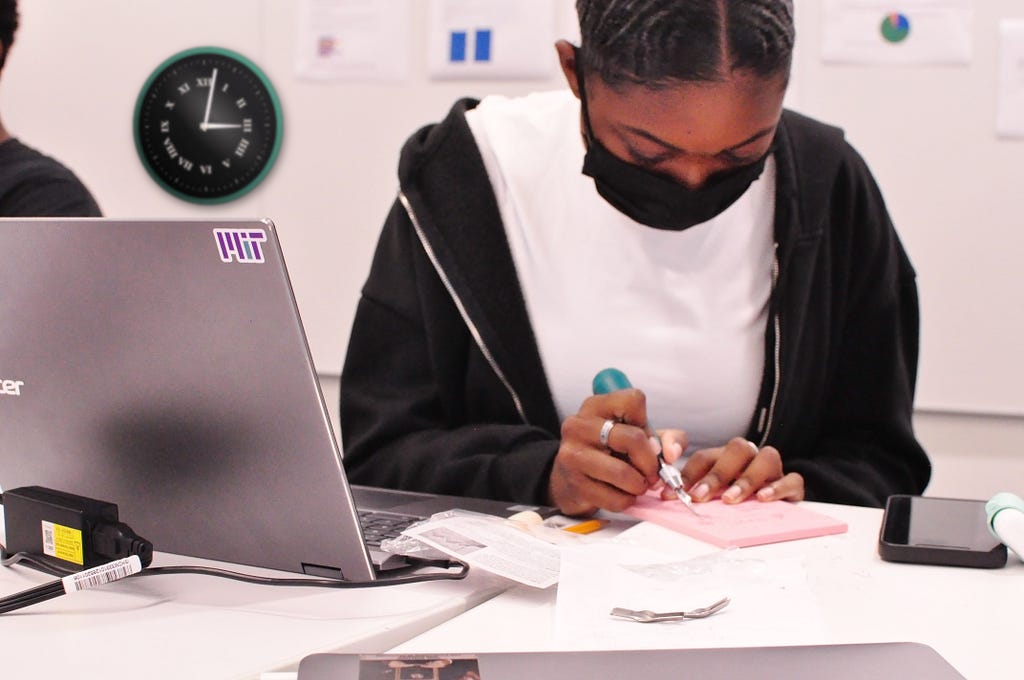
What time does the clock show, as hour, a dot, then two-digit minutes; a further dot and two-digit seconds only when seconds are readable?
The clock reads 3.02
